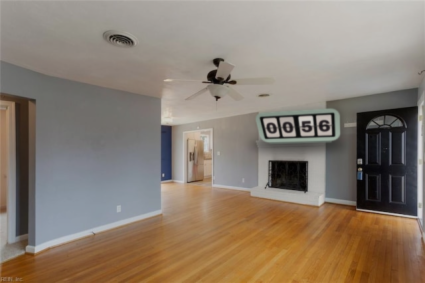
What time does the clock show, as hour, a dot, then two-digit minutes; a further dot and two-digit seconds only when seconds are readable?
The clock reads 0.56
